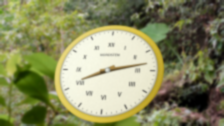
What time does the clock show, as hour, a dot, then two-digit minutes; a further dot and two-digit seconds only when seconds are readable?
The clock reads 8.13
